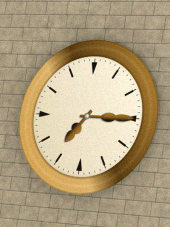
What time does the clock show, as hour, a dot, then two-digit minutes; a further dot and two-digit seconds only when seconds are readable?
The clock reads 7.15
